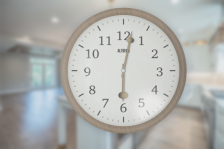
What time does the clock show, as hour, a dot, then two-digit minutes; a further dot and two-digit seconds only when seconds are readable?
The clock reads 6.02
